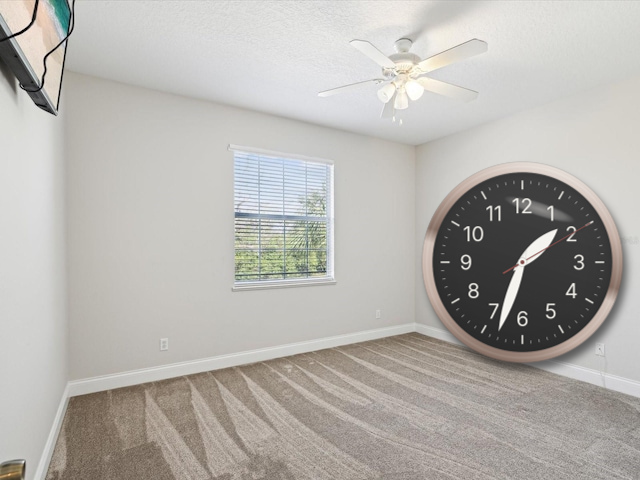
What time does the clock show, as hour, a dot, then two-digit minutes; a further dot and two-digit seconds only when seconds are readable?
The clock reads 1.33.10
